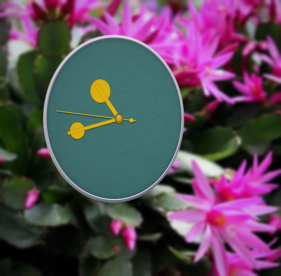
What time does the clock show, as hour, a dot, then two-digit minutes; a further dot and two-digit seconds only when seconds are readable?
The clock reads 10.42.46
